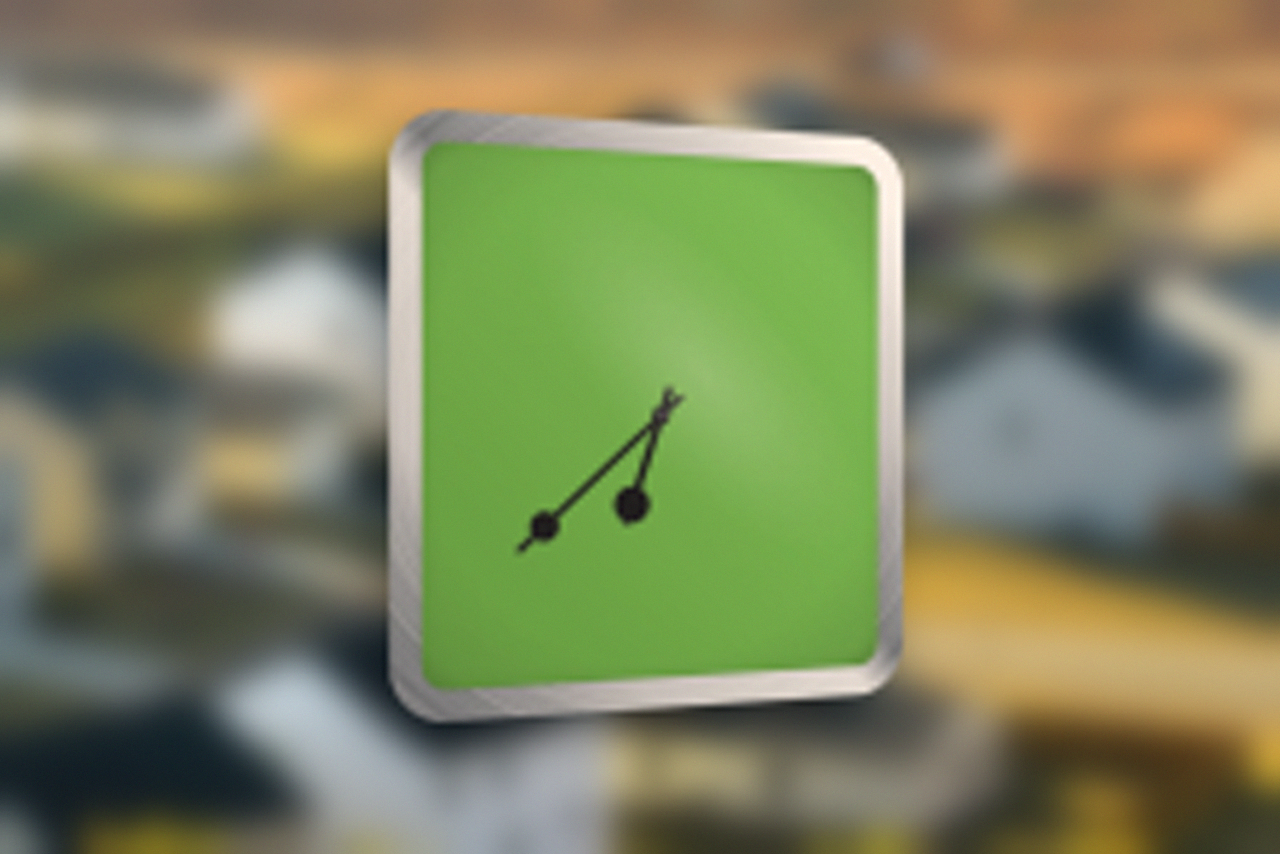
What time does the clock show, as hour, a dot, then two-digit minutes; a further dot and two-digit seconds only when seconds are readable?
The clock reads 6.38
